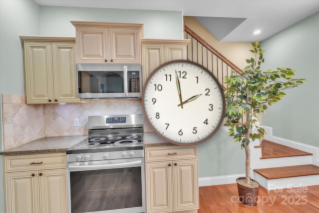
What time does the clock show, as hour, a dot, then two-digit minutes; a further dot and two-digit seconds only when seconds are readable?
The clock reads 1.58
